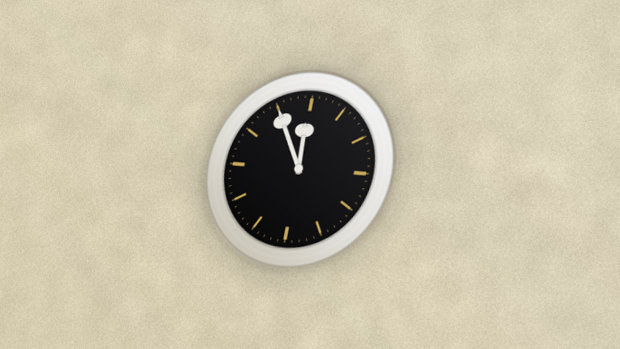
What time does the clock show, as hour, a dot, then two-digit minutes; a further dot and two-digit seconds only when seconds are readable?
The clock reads 11.55
